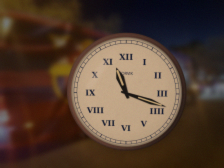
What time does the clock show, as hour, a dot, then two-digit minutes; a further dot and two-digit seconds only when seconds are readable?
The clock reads 11.18
